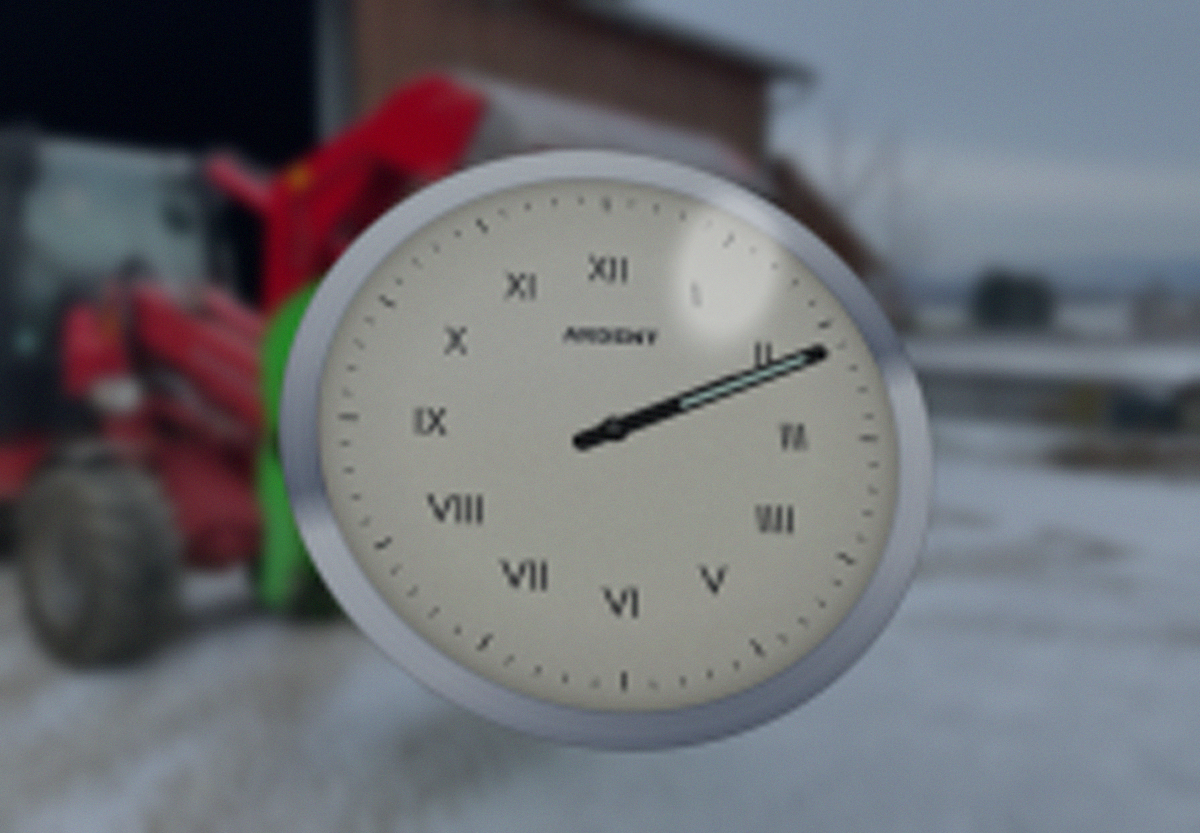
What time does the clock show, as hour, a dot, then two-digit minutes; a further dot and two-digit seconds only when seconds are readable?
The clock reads 2.11
